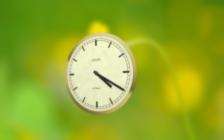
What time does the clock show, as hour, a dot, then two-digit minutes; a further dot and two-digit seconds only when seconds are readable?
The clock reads 4.20
